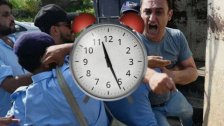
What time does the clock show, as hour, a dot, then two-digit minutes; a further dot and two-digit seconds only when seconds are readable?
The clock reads 11.26
